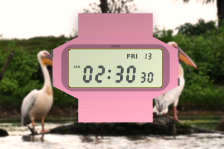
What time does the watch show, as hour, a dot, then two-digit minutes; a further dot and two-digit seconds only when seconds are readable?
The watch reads 2.30.30
